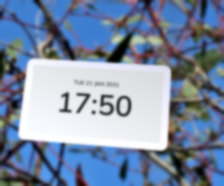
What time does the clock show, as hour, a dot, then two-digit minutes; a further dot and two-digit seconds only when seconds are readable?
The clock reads 17.50
